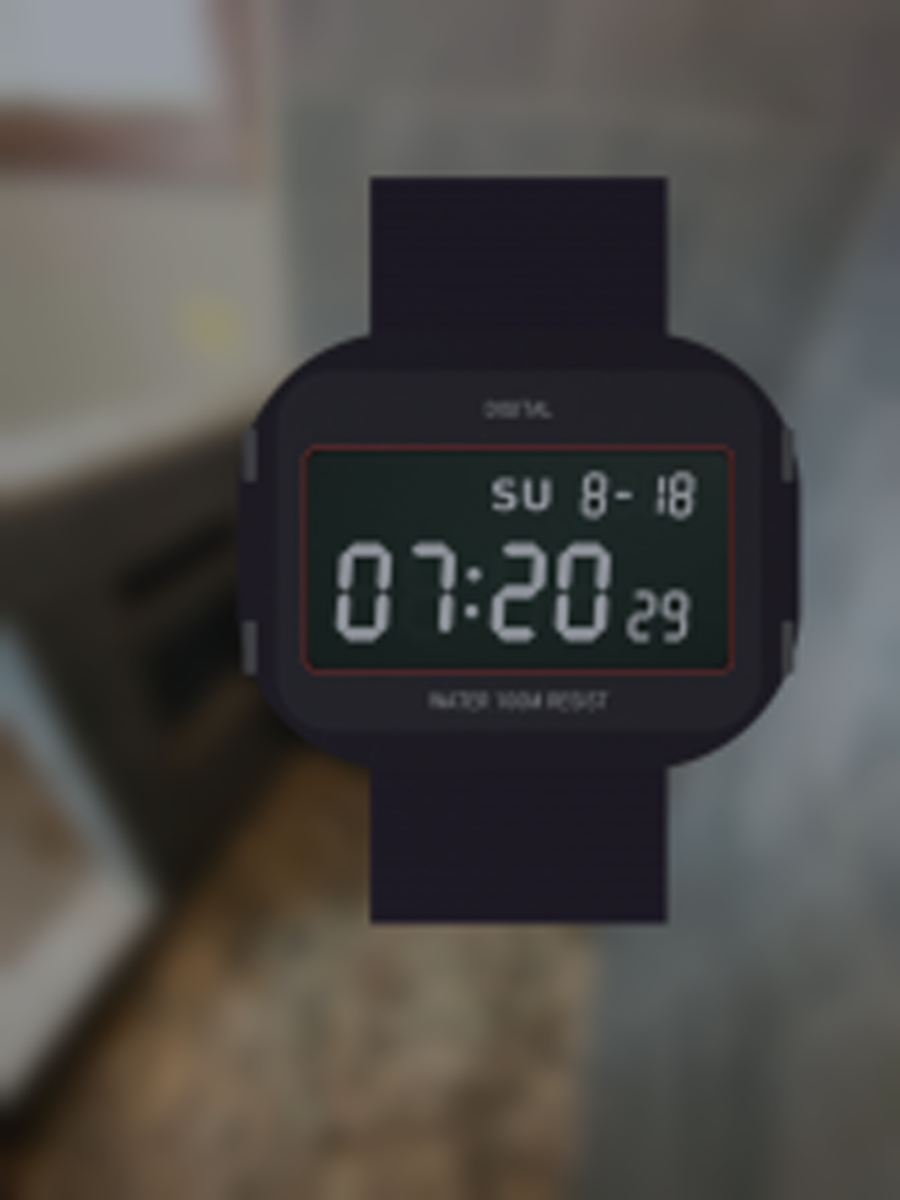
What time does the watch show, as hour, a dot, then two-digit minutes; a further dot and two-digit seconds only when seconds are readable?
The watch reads 7.20.29
